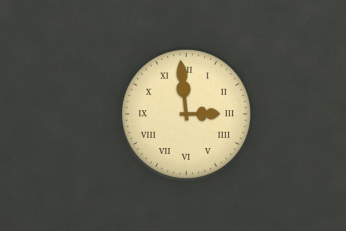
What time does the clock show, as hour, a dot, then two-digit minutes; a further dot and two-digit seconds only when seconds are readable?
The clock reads 2.59
